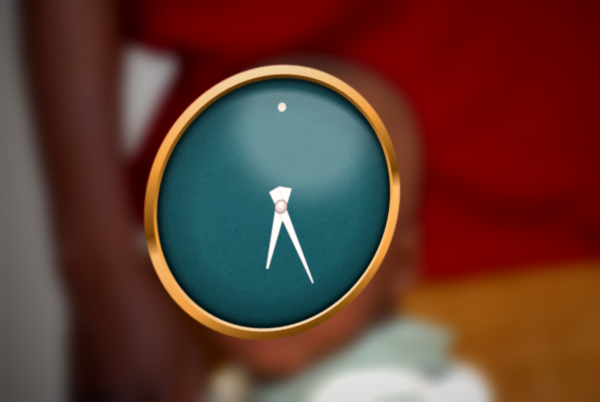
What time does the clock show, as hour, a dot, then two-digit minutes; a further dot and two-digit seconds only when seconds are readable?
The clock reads 6.26
